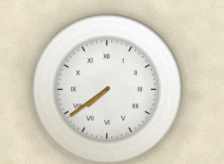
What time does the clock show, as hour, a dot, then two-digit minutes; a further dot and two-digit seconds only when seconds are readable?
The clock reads 7.39
